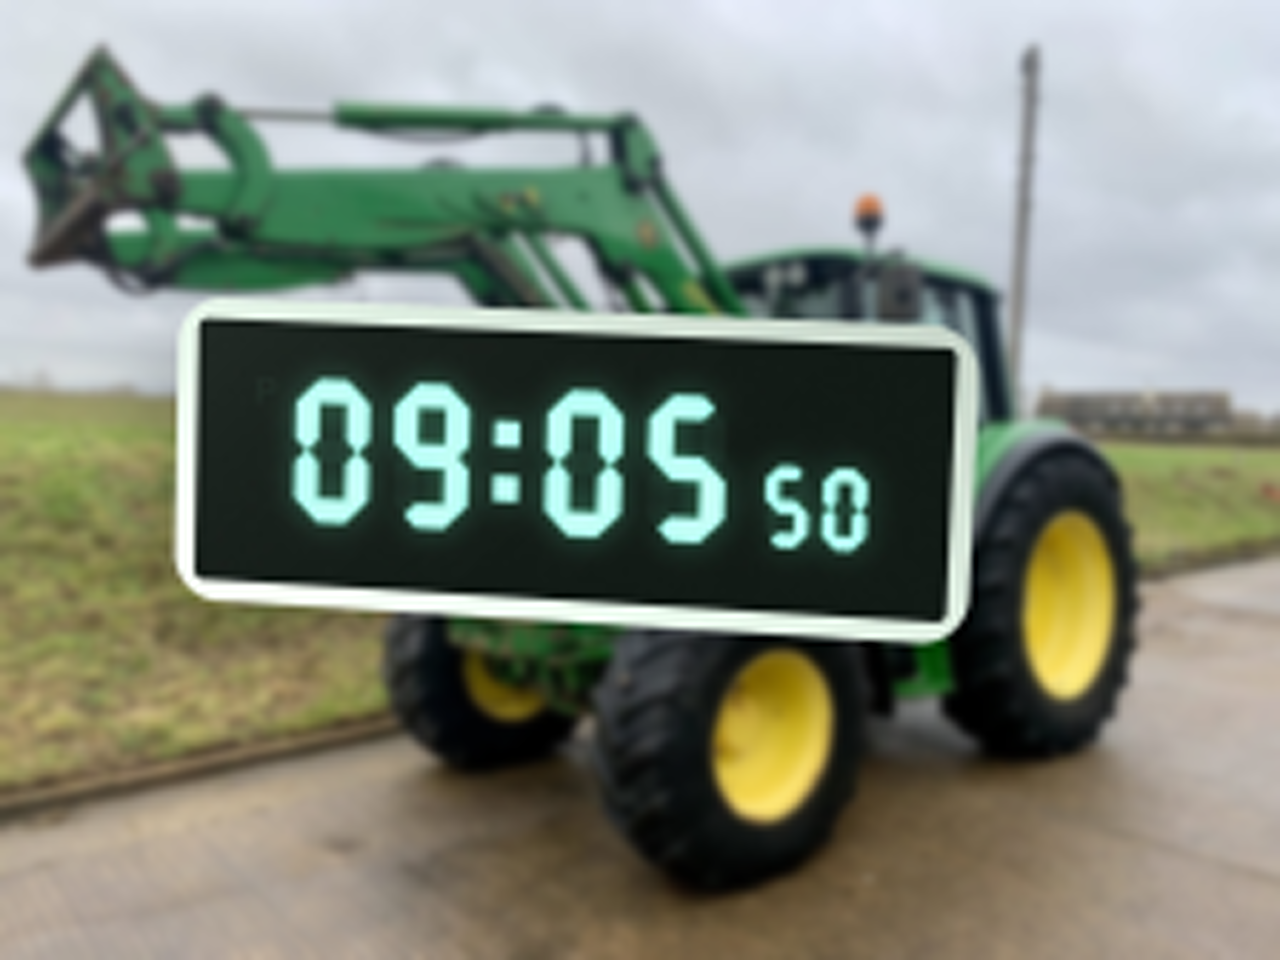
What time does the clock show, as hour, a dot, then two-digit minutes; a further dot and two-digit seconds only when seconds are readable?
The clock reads 9.05.50
